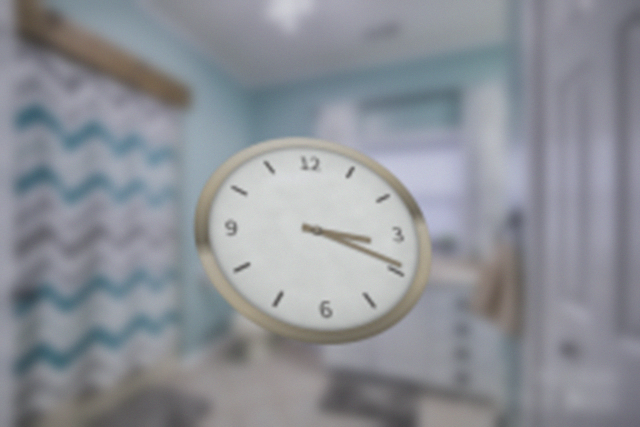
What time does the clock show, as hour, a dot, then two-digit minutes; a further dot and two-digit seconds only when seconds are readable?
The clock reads 3.19
